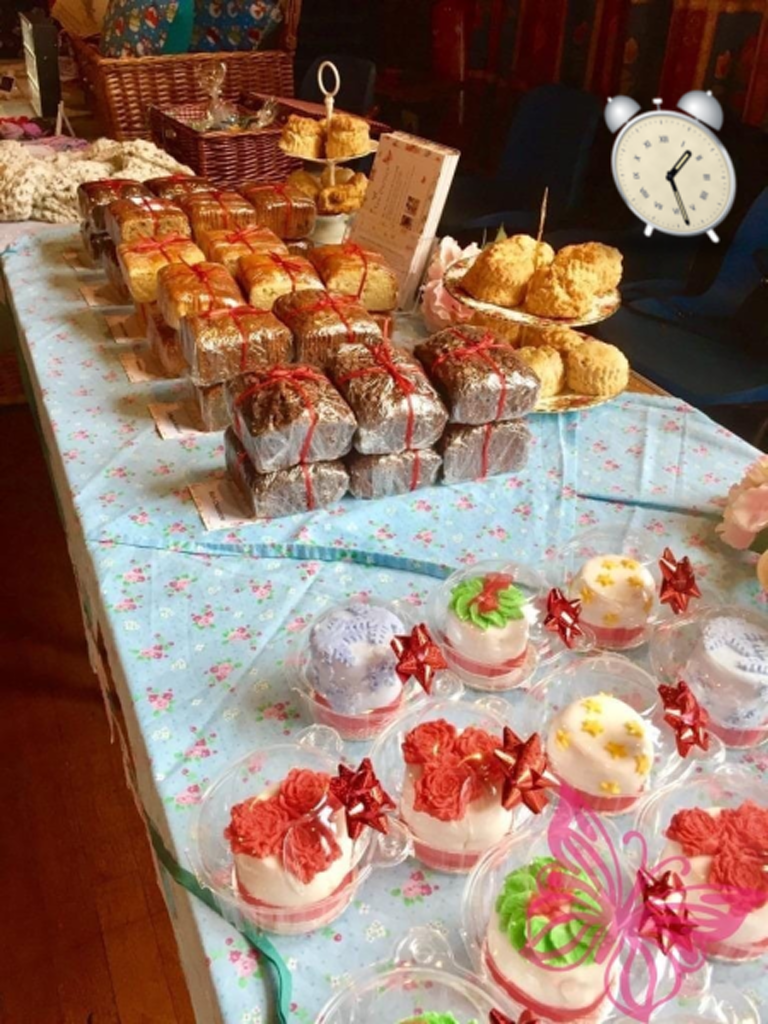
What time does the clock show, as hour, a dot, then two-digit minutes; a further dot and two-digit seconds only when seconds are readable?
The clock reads 1.28
